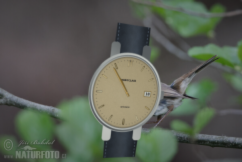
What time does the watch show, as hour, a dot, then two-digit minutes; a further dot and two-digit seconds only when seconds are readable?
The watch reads 10.54
